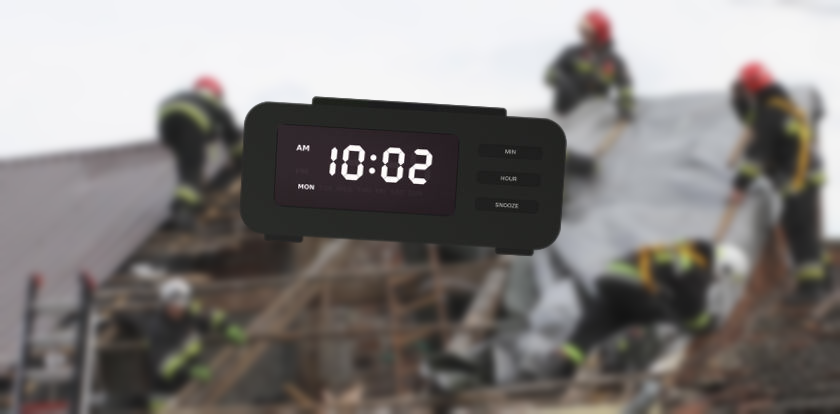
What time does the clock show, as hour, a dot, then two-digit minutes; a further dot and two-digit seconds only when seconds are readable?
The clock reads 10.02
